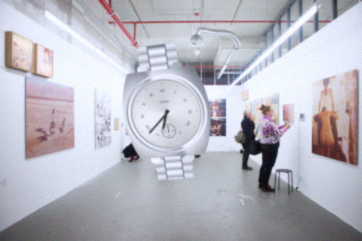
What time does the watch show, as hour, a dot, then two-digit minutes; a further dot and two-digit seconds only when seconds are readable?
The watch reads 6.38
